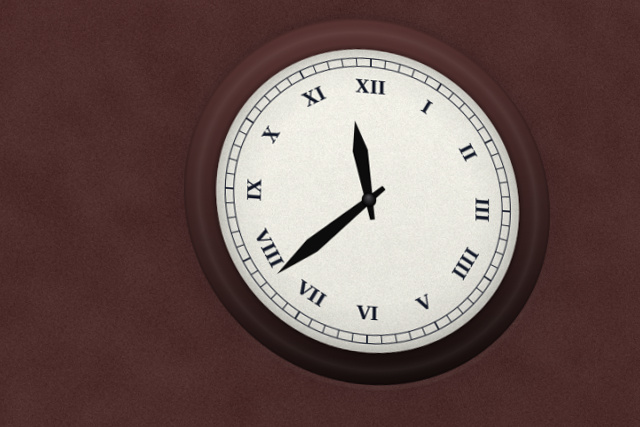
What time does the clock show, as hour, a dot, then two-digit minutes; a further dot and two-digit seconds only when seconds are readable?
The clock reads 11.38
